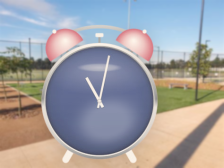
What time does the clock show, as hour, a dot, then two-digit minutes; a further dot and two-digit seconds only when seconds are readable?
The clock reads 11.02
